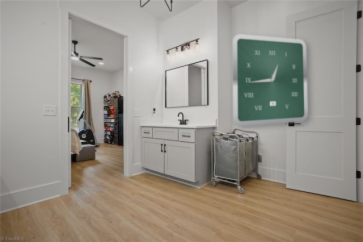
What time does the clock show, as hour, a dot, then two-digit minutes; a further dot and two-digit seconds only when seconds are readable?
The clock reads 12.44
